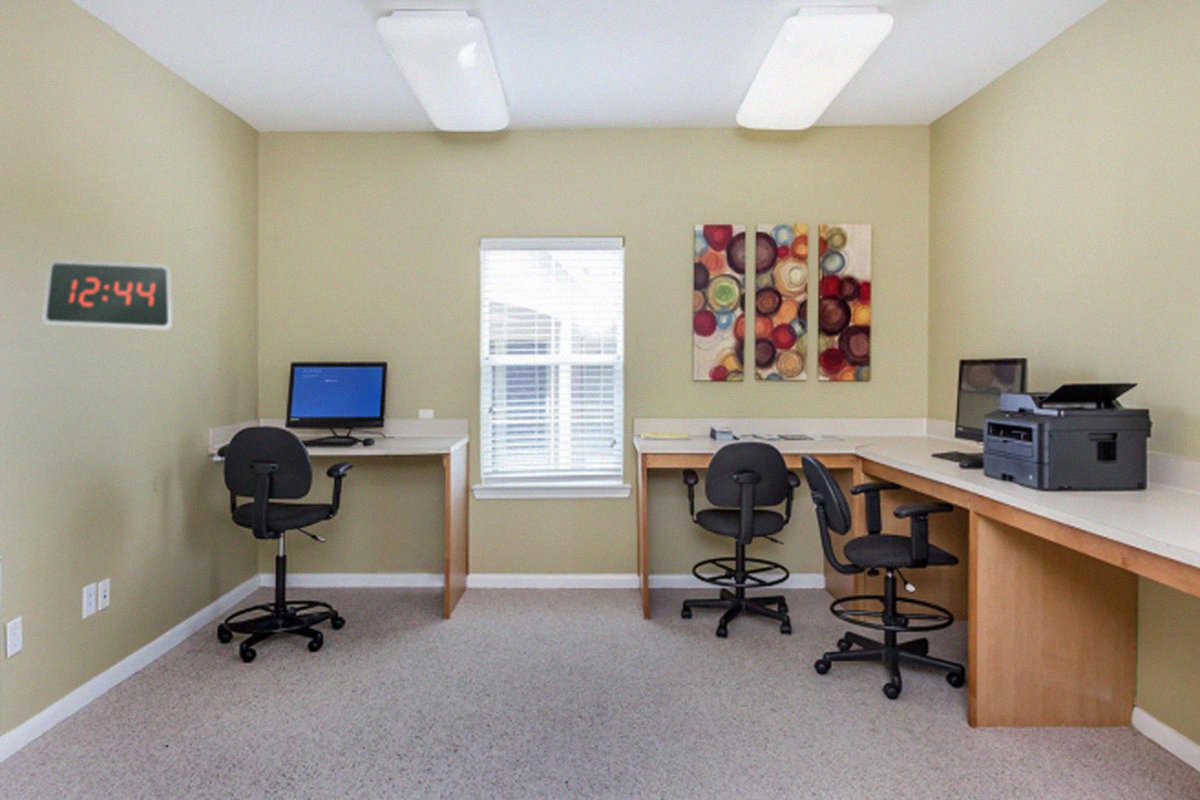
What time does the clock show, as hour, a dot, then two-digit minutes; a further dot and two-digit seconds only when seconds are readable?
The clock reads 12.44
